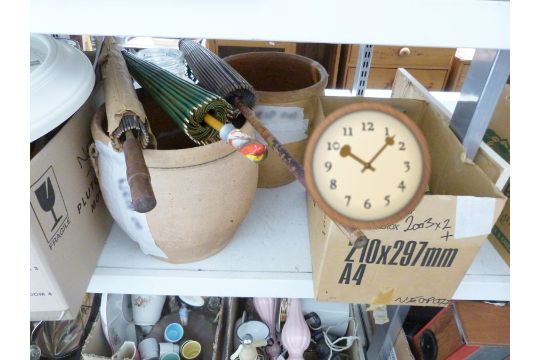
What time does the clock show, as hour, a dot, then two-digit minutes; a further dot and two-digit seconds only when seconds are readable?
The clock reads 10.07
